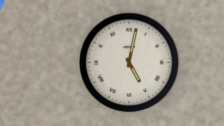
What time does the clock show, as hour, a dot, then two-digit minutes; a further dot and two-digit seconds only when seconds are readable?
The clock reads 5.02
